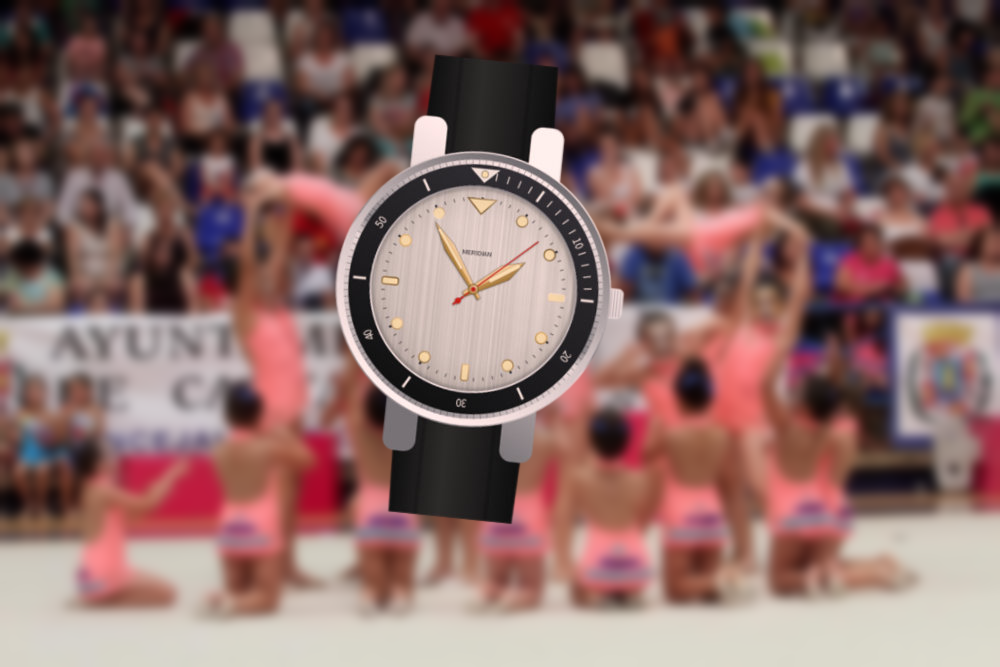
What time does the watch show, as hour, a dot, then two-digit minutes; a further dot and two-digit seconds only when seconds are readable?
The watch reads 1.54.08
